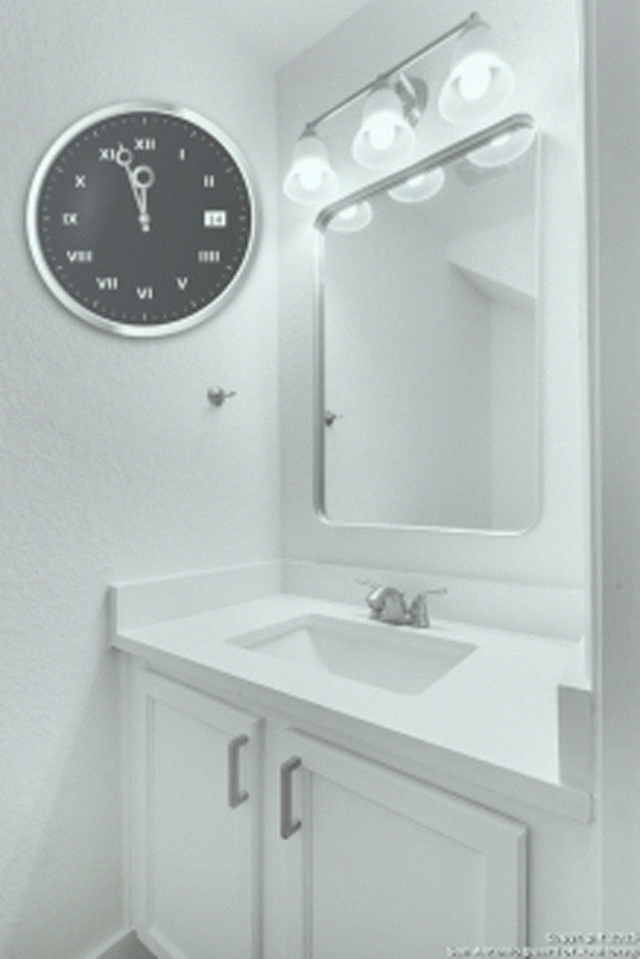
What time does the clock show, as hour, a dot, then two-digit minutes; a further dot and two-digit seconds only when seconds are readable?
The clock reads 11.57
